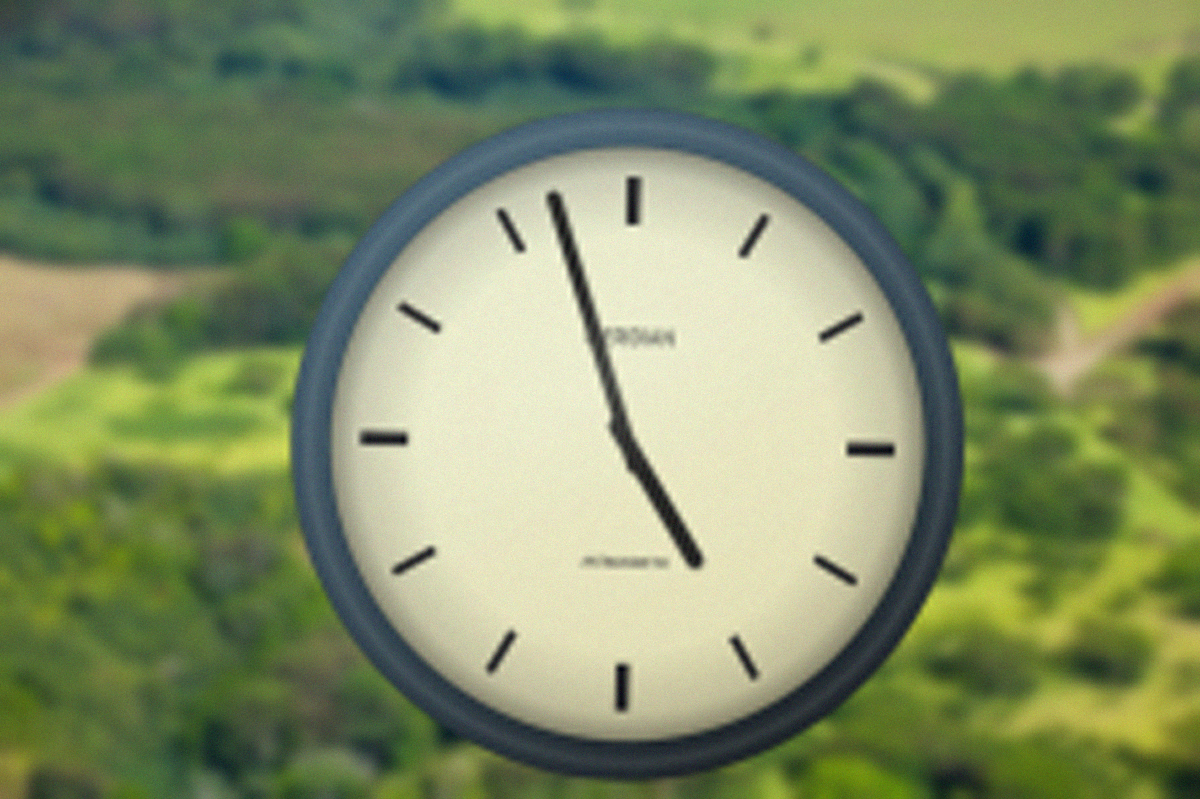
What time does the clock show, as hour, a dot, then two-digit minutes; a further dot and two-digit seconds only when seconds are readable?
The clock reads 4.57
